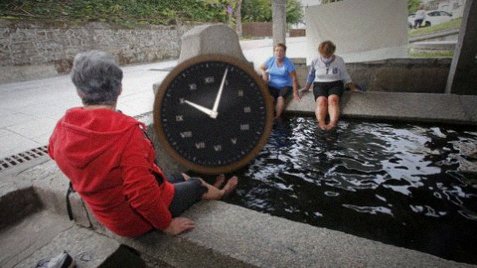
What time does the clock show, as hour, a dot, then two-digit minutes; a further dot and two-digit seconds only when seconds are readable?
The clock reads 10.04
